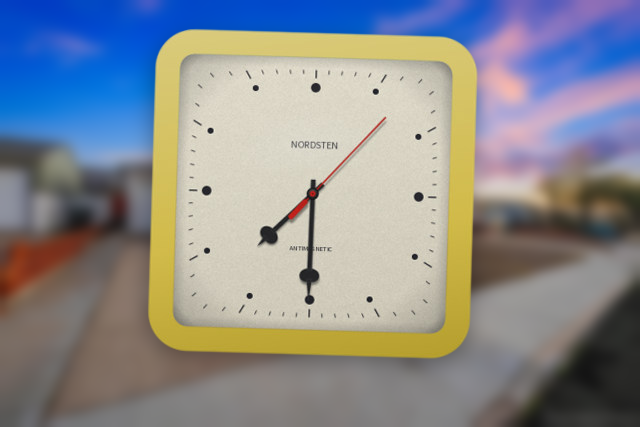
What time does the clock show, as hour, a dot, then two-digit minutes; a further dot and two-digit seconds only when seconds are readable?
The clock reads 7.30.07
